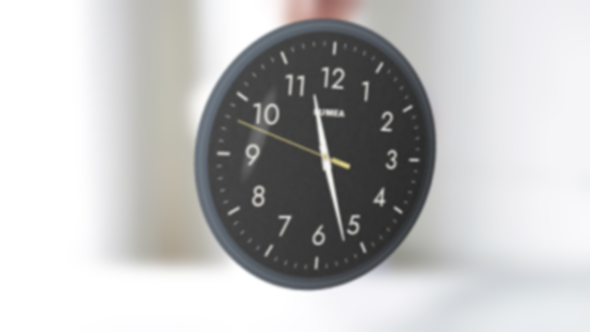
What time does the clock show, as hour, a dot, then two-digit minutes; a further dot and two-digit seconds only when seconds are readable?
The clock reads 11.26.48
